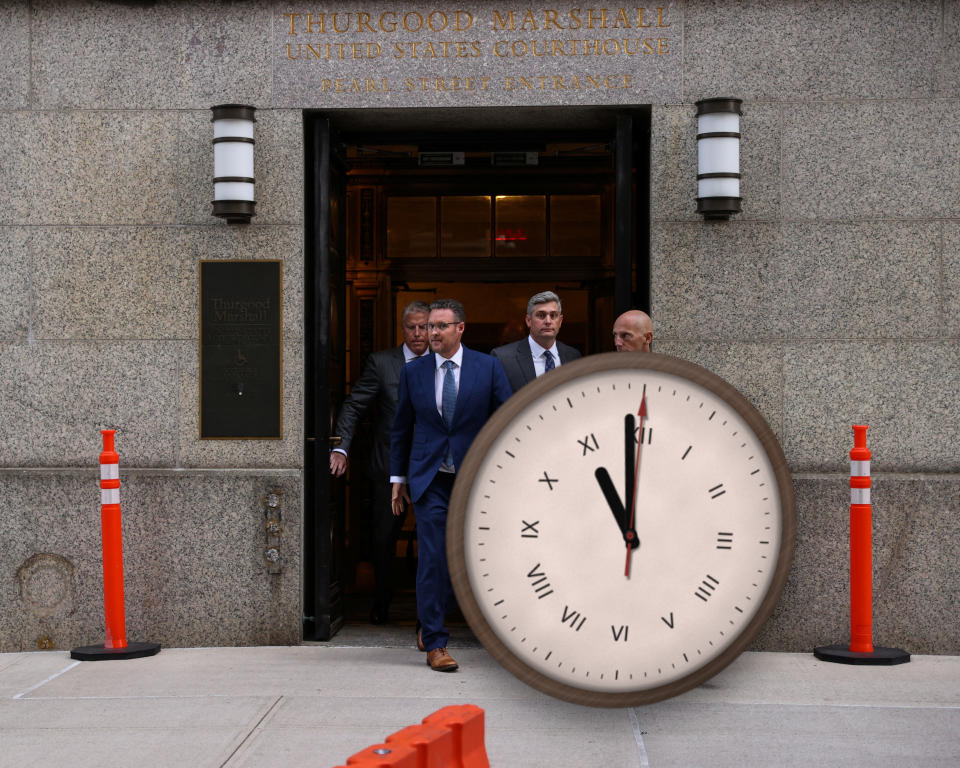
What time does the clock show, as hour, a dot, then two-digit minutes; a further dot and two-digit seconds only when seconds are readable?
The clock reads 10.59.00
